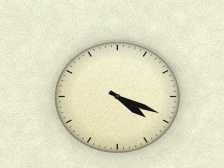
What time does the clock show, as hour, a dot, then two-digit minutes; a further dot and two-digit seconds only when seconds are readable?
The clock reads 4.19
